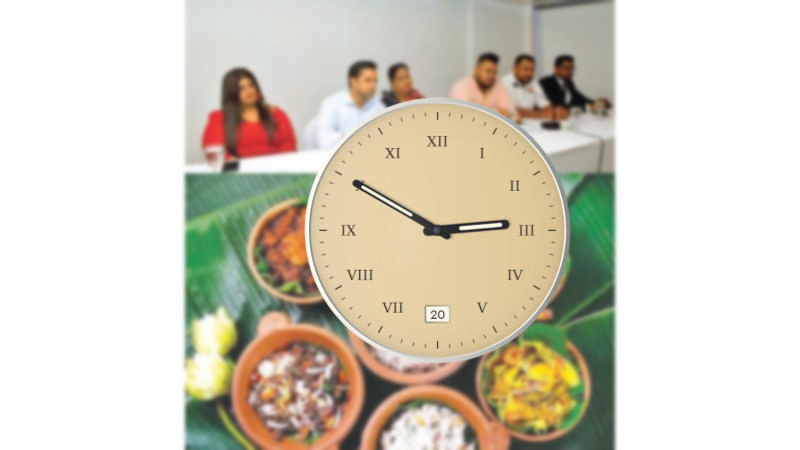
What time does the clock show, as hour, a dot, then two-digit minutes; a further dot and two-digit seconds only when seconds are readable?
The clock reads 2.50
